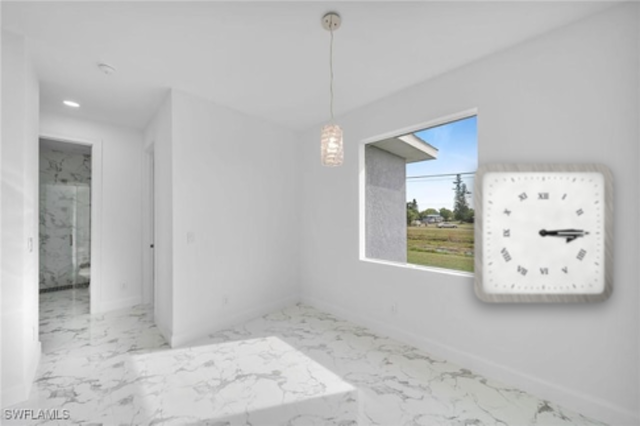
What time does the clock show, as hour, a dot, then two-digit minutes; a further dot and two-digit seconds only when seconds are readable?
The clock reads 3.15
